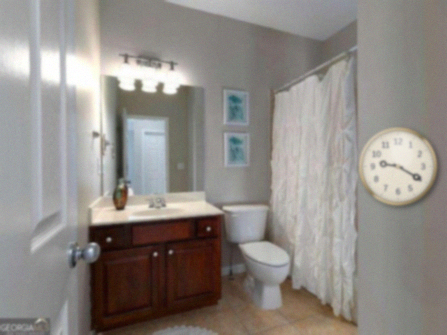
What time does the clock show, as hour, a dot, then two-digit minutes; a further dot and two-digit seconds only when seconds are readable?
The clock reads 9.20
